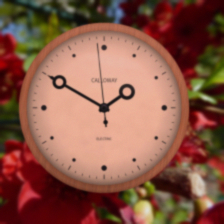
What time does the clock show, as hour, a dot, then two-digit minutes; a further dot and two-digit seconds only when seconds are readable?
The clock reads 1.49.59
